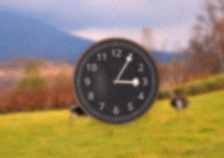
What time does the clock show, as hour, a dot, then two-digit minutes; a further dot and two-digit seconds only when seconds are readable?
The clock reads 3.05
